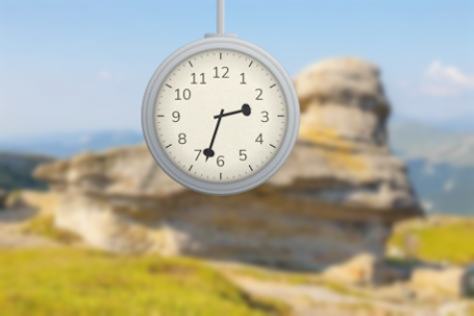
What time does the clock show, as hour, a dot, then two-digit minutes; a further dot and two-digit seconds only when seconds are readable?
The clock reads 2.33
